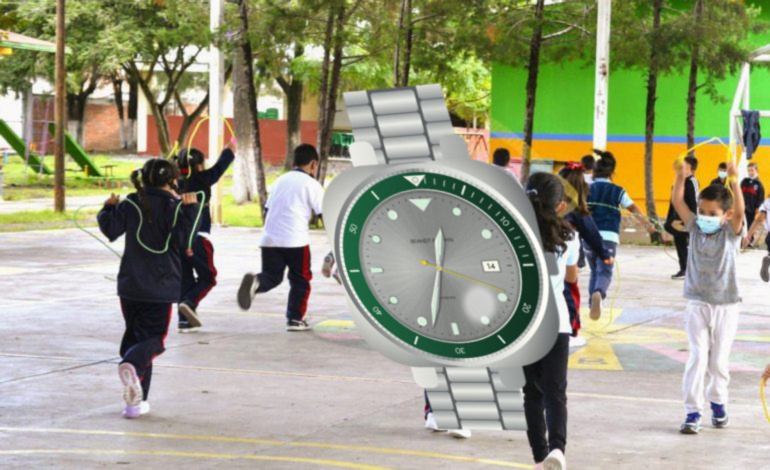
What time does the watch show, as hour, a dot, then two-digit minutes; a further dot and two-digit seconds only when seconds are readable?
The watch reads 12.33.19
